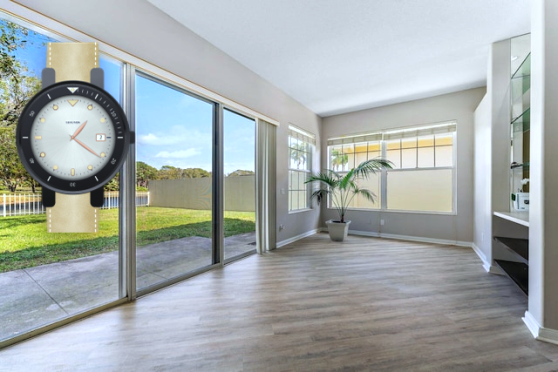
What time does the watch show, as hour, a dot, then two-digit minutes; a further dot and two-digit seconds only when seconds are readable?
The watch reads 1.21
